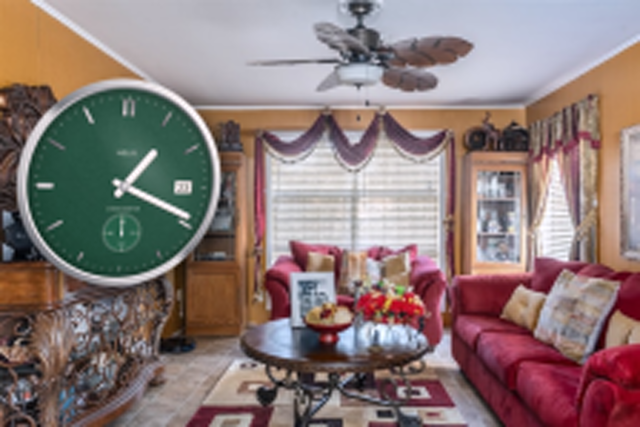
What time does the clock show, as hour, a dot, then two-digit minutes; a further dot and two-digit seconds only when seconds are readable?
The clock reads 1.19
